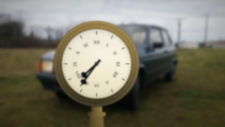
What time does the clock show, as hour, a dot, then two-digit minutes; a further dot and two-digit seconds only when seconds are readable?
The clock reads 7.36
